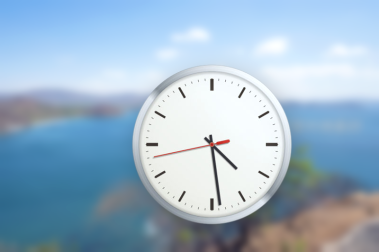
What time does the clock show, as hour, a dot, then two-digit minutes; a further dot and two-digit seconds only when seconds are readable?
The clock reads 4.28.43
